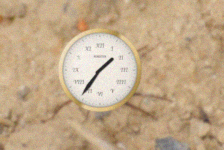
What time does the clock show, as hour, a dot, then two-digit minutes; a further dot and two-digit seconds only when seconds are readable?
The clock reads 1.36
